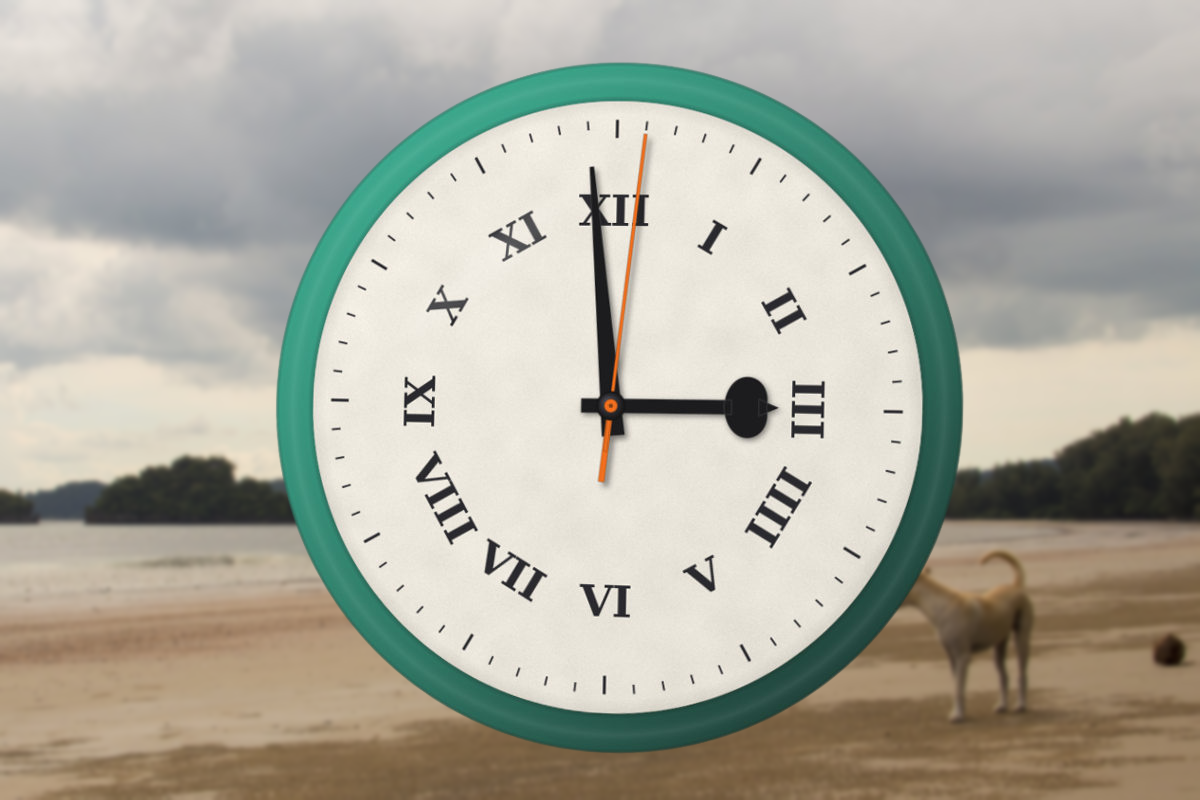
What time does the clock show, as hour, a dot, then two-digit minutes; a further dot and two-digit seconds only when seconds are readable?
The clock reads 2.59.01
